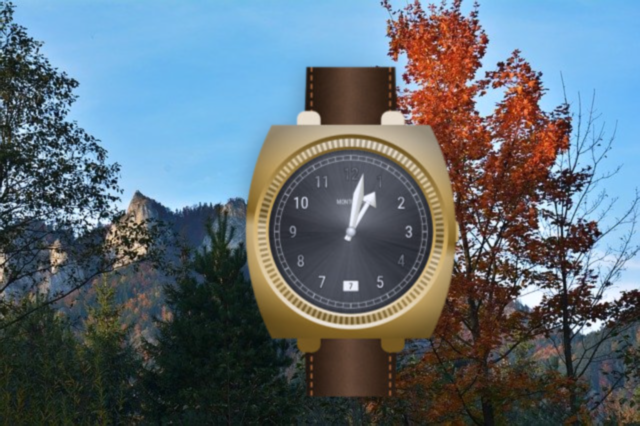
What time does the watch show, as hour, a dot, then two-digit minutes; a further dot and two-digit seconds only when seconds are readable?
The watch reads 1.02
